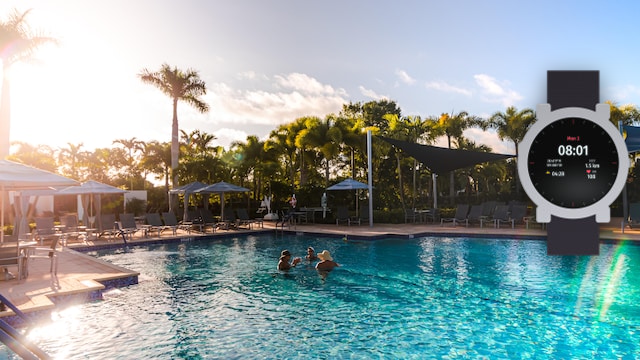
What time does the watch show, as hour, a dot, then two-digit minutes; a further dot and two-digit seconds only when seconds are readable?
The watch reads 8.01
